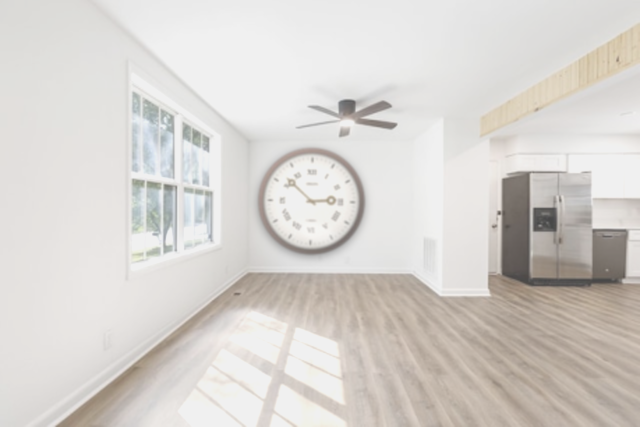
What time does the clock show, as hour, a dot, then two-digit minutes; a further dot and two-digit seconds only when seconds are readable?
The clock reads 2.52
